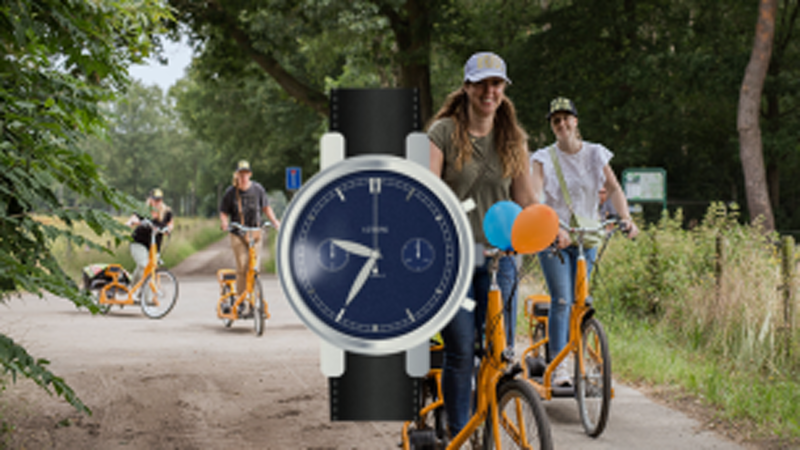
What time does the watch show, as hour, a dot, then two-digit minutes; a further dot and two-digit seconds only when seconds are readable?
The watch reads 9.35
